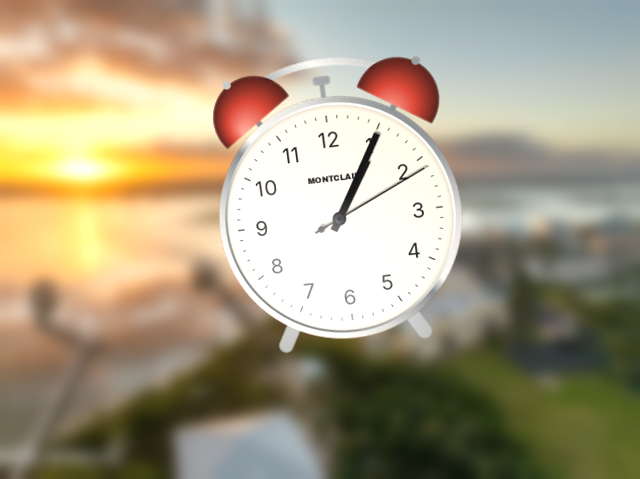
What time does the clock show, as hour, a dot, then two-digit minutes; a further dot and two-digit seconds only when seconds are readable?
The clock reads 1.05.11
